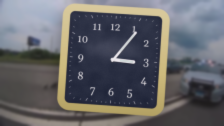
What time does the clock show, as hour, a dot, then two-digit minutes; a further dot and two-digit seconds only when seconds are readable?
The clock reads 3.06
